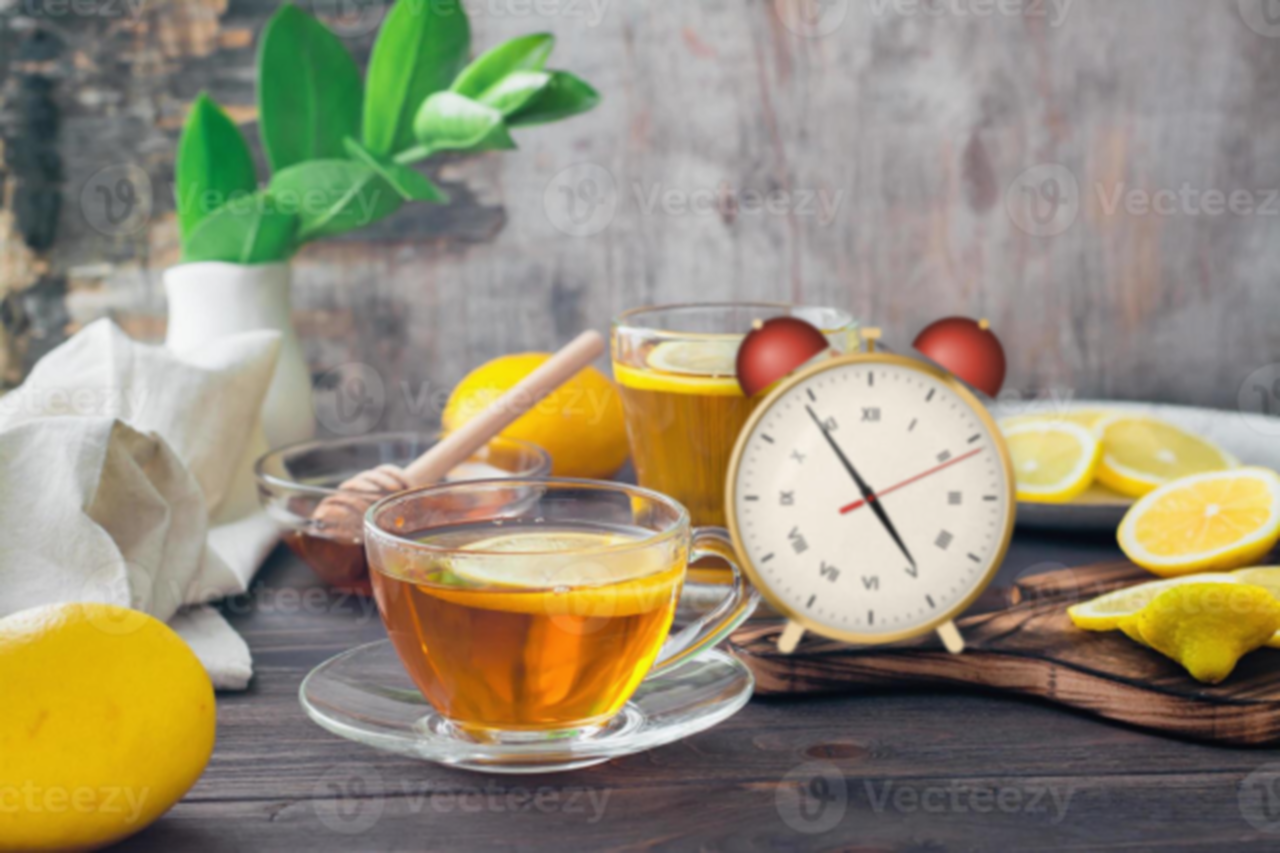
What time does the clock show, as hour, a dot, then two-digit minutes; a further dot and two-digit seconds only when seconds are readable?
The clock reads 4.54.11
